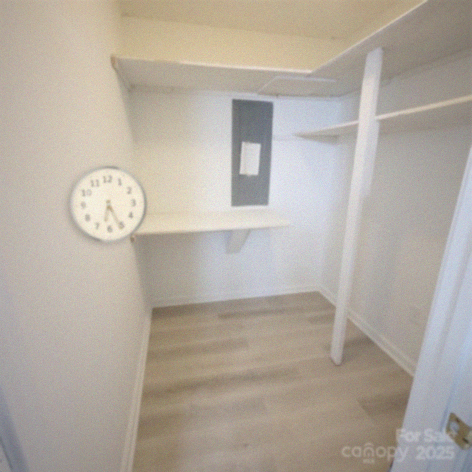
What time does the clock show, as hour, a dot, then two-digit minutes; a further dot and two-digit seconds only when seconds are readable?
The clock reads 6.26
